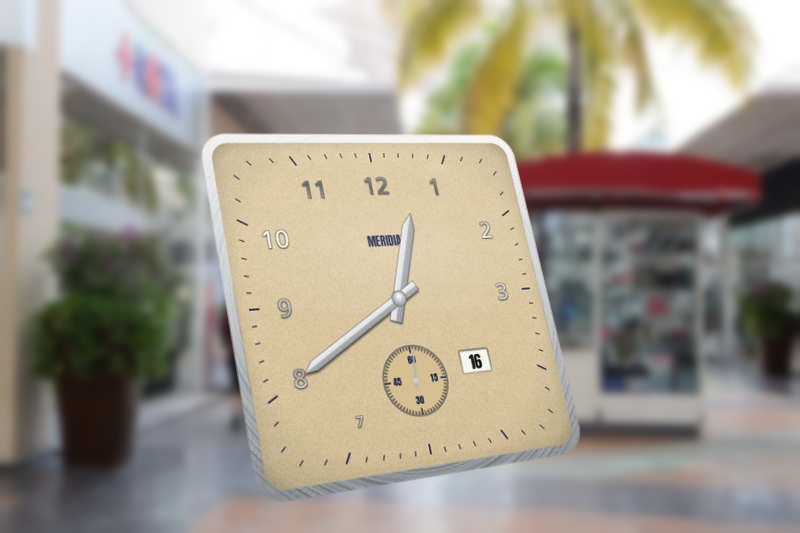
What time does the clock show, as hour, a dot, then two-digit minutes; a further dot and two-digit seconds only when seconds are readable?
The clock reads 12.40.01
